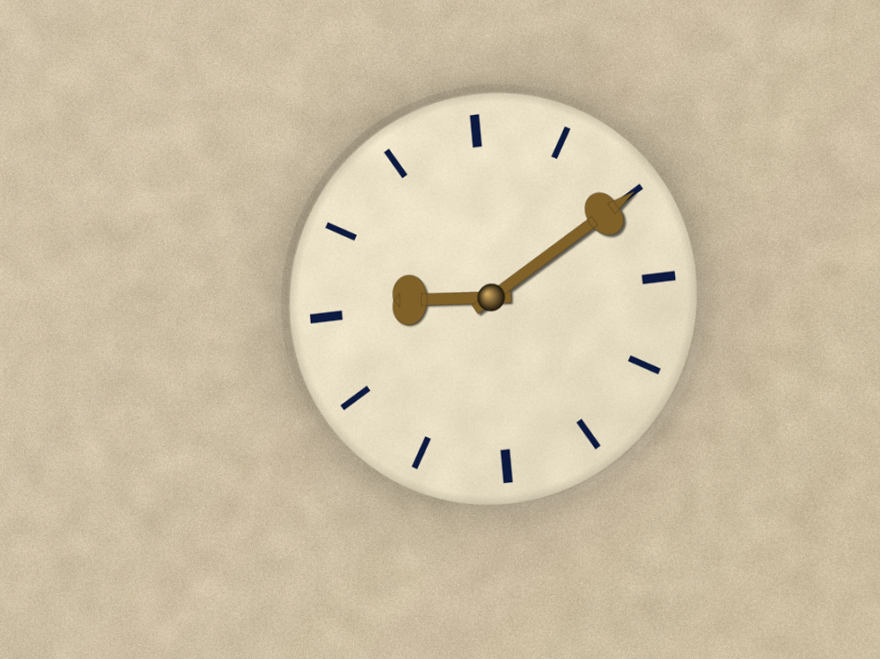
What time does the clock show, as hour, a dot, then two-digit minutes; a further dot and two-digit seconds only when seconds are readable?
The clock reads 9.10
